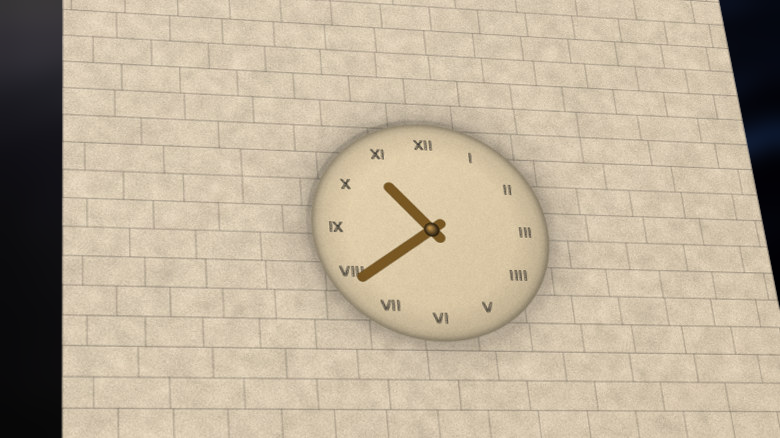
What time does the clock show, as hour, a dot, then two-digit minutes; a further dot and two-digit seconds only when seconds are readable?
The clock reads 10.39
